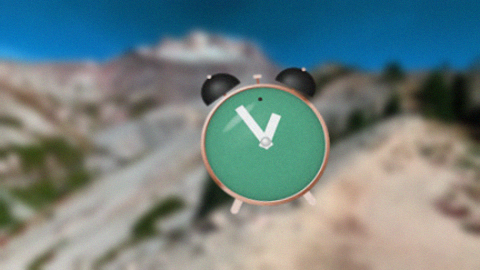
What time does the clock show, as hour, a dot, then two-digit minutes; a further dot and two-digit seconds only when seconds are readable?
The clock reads 12.55
